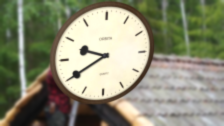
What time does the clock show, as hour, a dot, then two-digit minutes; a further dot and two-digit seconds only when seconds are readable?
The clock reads 9.40
